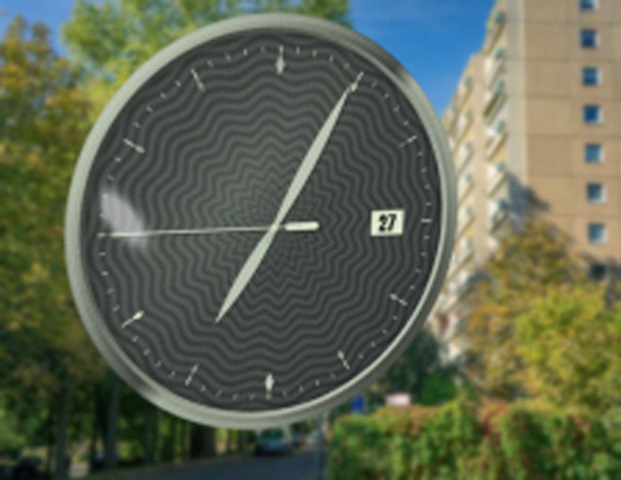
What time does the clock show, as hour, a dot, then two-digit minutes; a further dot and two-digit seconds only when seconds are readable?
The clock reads 7.04.45
